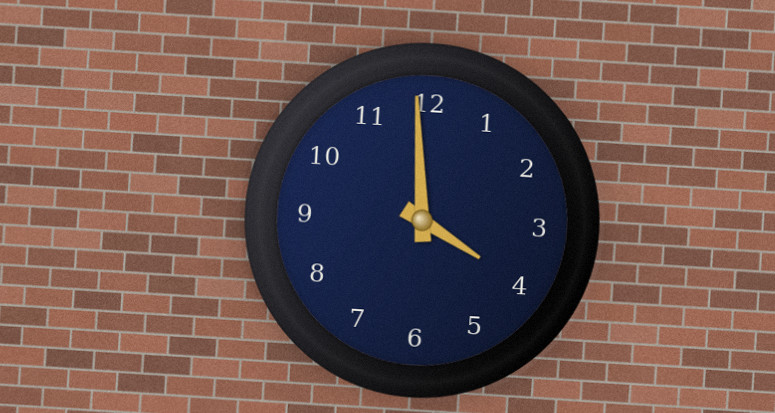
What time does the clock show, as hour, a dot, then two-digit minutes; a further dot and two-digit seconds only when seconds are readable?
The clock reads 3.59
